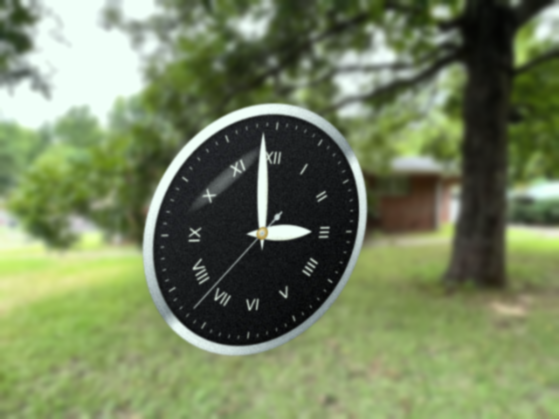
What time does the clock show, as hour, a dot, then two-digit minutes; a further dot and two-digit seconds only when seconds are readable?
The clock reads 2.58.37
